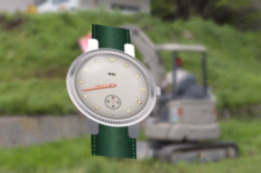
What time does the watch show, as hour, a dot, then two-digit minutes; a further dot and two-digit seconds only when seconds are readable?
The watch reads 8.42
